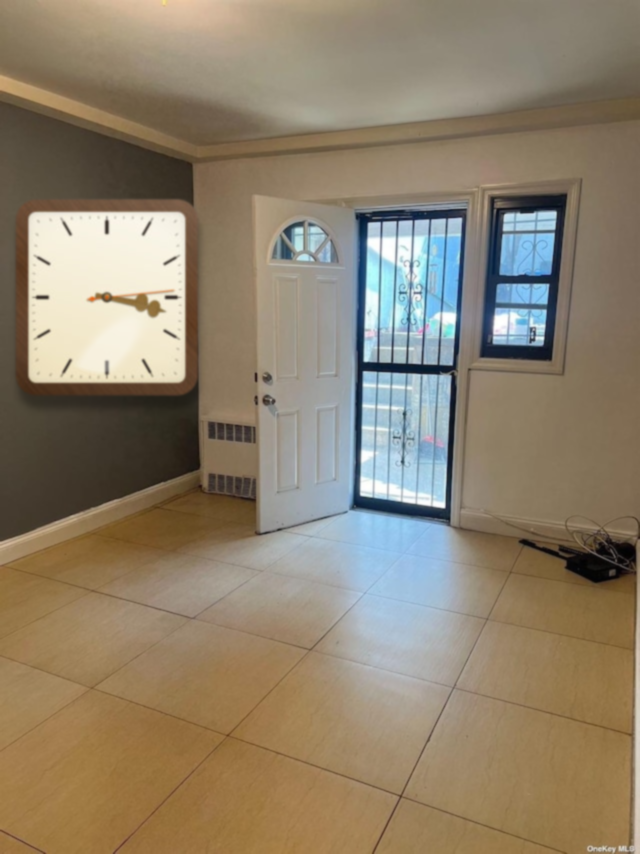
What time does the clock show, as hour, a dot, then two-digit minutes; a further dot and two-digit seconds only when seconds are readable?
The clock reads 3.17.14
